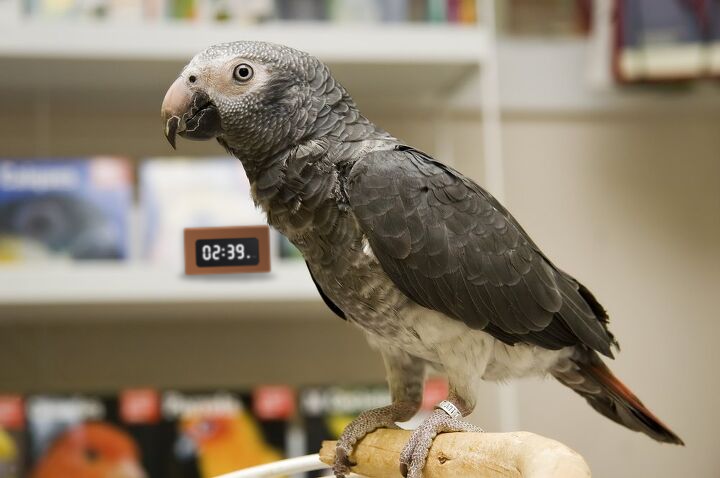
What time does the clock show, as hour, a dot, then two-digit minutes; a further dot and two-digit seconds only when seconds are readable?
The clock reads 2.39
